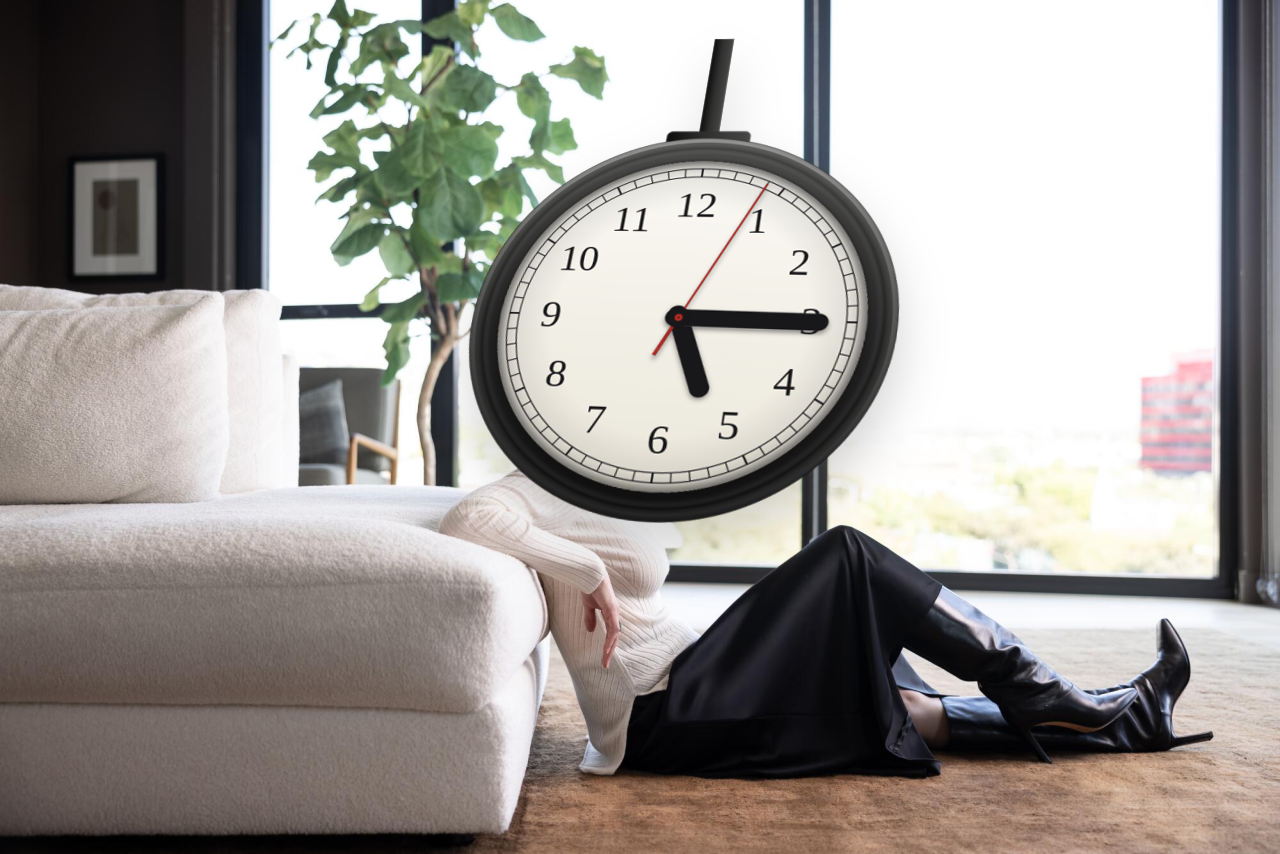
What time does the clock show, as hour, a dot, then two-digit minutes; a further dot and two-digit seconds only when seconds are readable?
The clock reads 5.15.04
